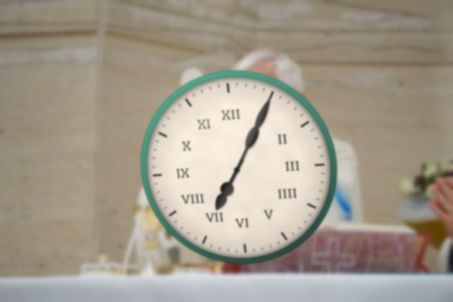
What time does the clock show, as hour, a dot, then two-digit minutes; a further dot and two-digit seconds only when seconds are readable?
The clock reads 7.05
